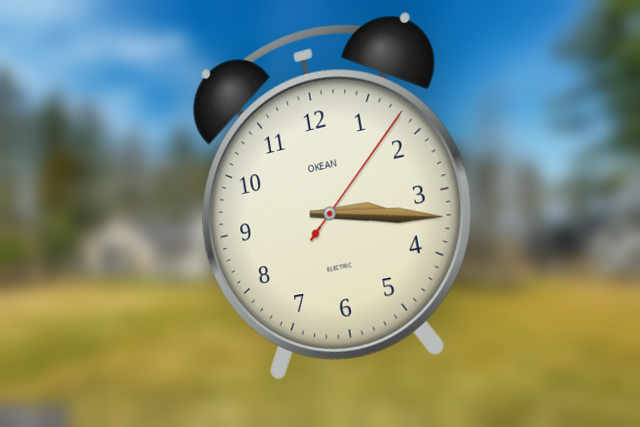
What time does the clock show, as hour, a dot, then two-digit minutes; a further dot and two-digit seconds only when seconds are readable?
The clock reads 3.17.08
